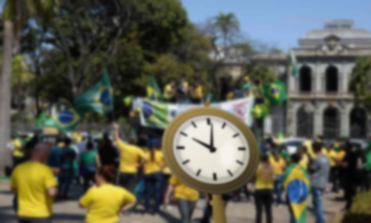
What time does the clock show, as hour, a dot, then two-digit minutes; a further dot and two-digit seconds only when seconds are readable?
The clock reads 10.01
